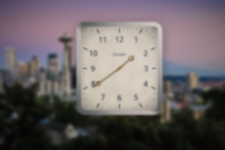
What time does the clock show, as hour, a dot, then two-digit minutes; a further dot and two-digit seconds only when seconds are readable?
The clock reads 1.39
